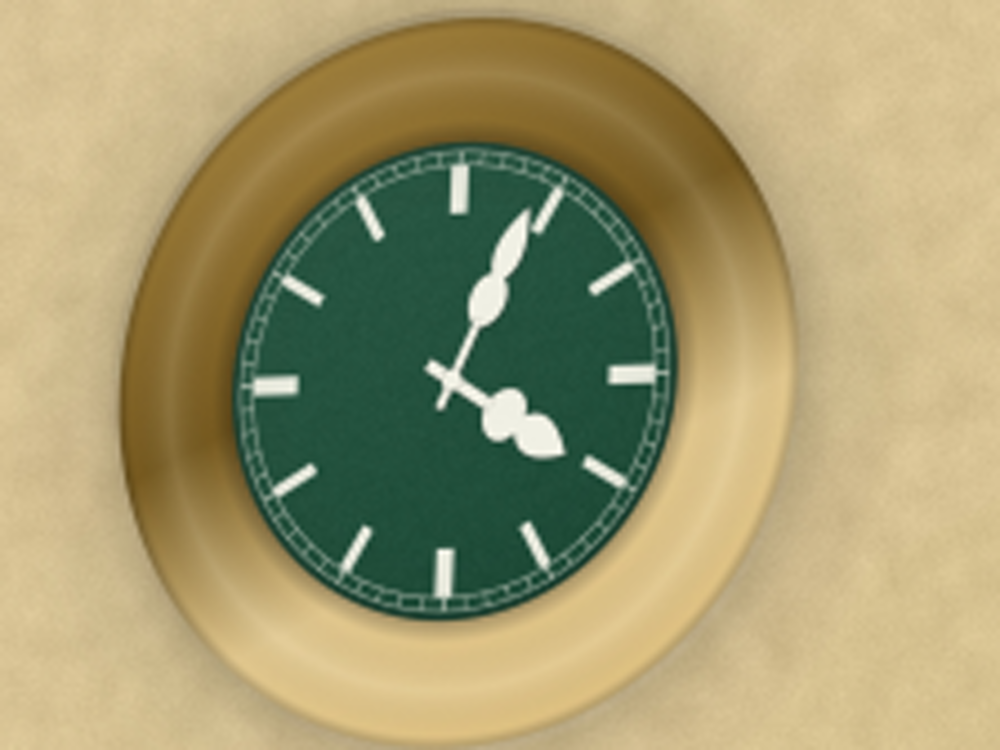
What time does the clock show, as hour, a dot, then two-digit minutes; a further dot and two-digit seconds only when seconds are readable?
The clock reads 4.04
